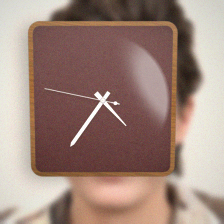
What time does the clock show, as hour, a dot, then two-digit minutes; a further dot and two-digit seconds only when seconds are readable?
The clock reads 4.35.47
